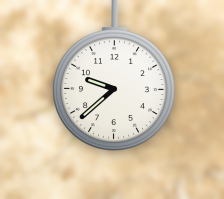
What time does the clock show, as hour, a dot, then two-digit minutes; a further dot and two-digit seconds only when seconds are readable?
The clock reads 9.38
